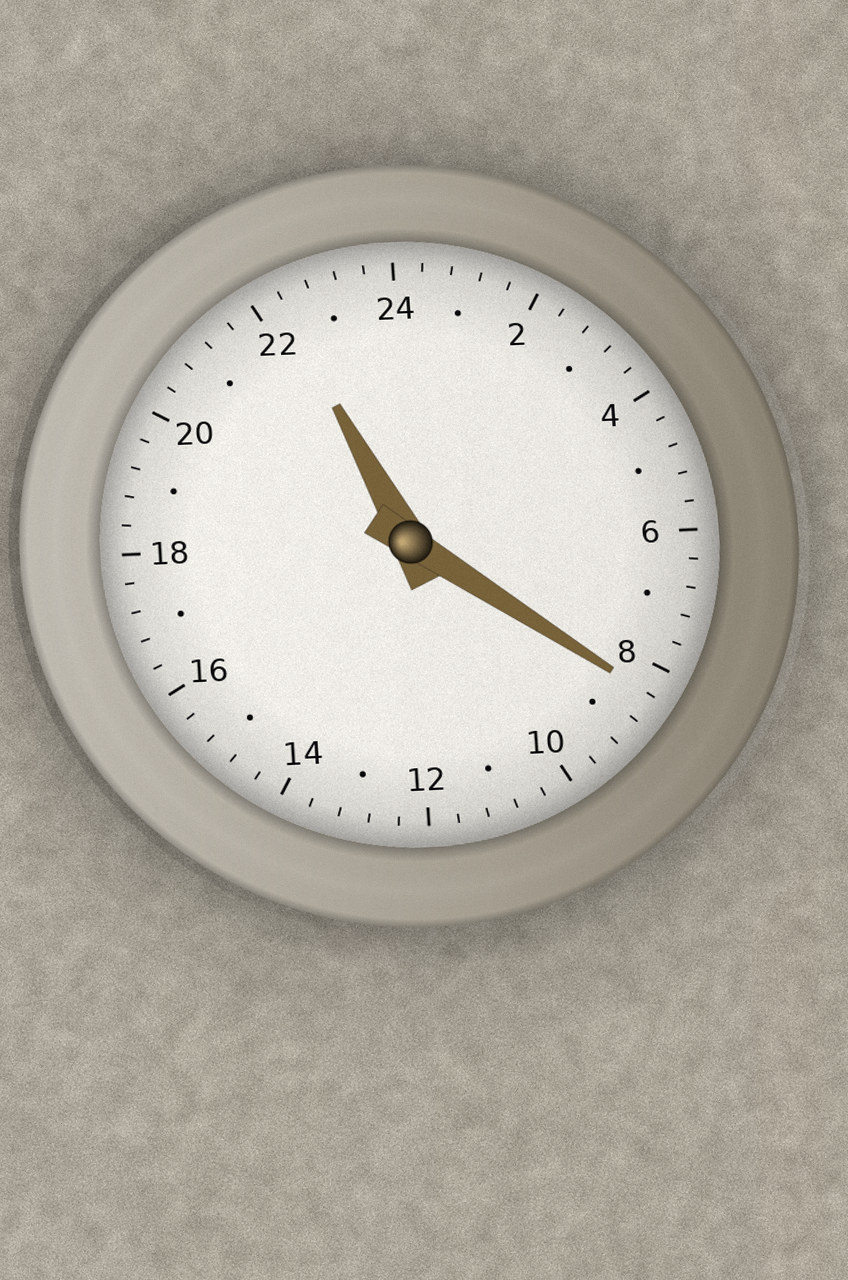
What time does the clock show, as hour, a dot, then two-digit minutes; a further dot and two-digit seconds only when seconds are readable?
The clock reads 22.21
